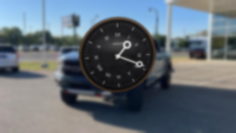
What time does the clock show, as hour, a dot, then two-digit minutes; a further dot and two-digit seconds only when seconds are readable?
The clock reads 1.19
